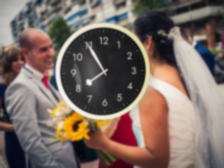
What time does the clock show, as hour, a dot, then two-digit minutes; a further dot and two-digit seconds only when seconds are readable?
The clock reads 7.55
